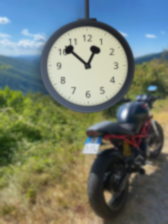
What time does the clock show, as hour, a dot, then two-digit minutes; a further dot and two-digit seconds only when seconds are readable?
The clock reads 12.52
